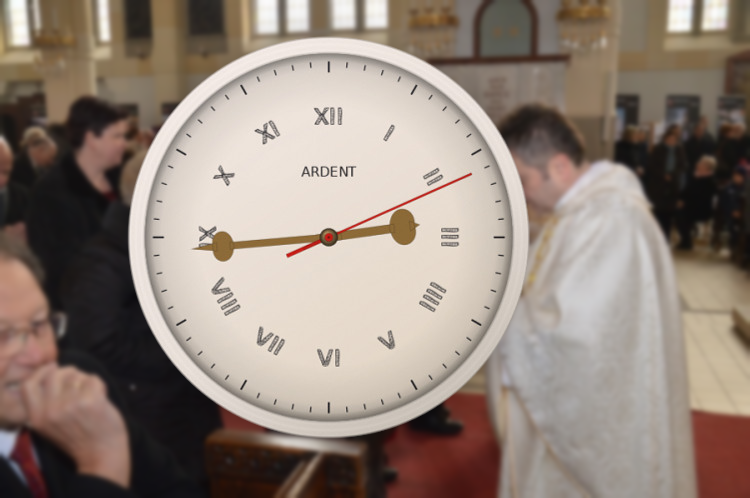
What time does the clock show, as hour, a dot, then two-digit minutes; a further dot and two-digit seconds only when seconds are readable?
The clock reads 2.44.11
